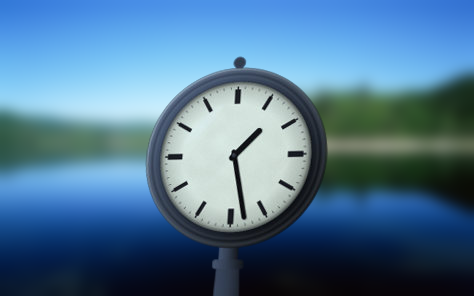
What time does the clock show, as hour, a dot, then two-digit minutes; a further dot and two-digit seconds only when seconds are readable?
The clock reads 1.28
